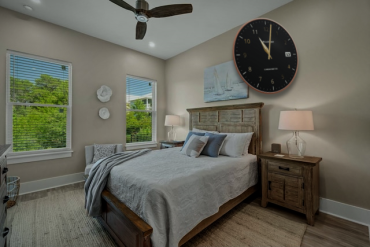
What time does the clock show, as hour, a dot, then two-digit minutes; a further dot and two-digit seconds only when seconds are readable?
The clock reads 11.02
